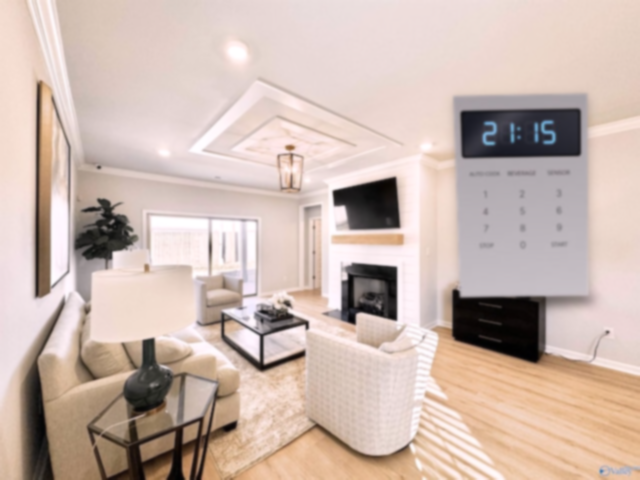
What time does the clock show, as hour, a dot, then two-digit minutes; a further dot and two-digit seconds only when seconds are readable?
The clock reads 21.15
